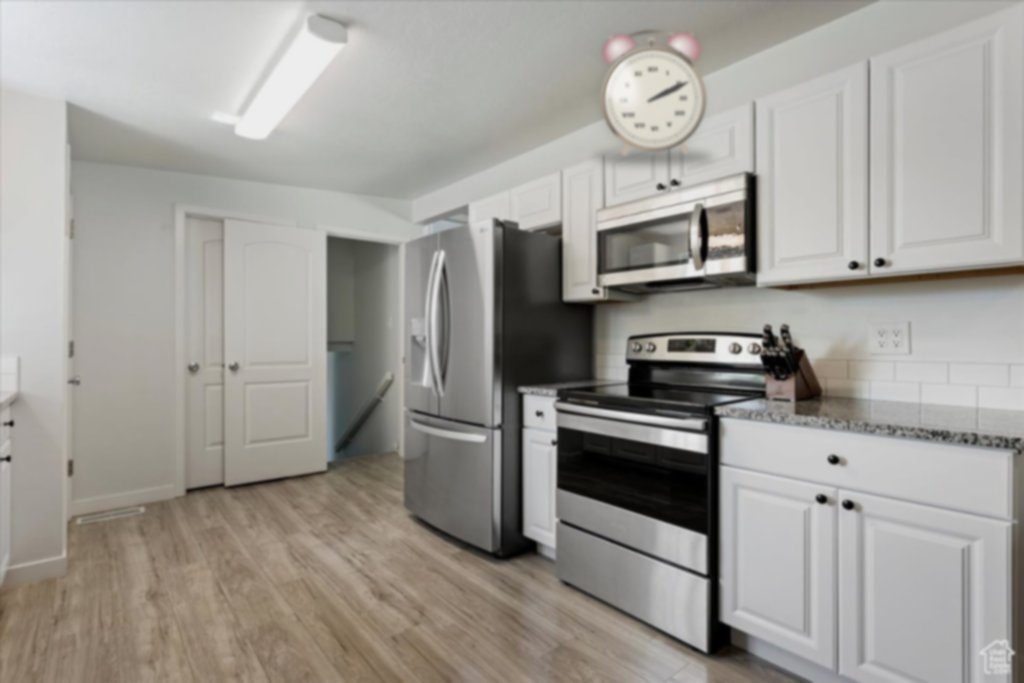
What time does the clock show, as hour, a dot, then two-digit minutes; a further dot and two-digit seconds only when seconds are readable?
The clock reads 2.11
